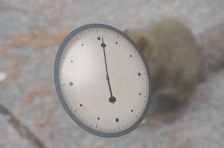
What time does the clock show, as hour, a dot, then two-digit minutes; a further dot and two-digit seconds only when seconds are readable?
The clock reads 6.01
